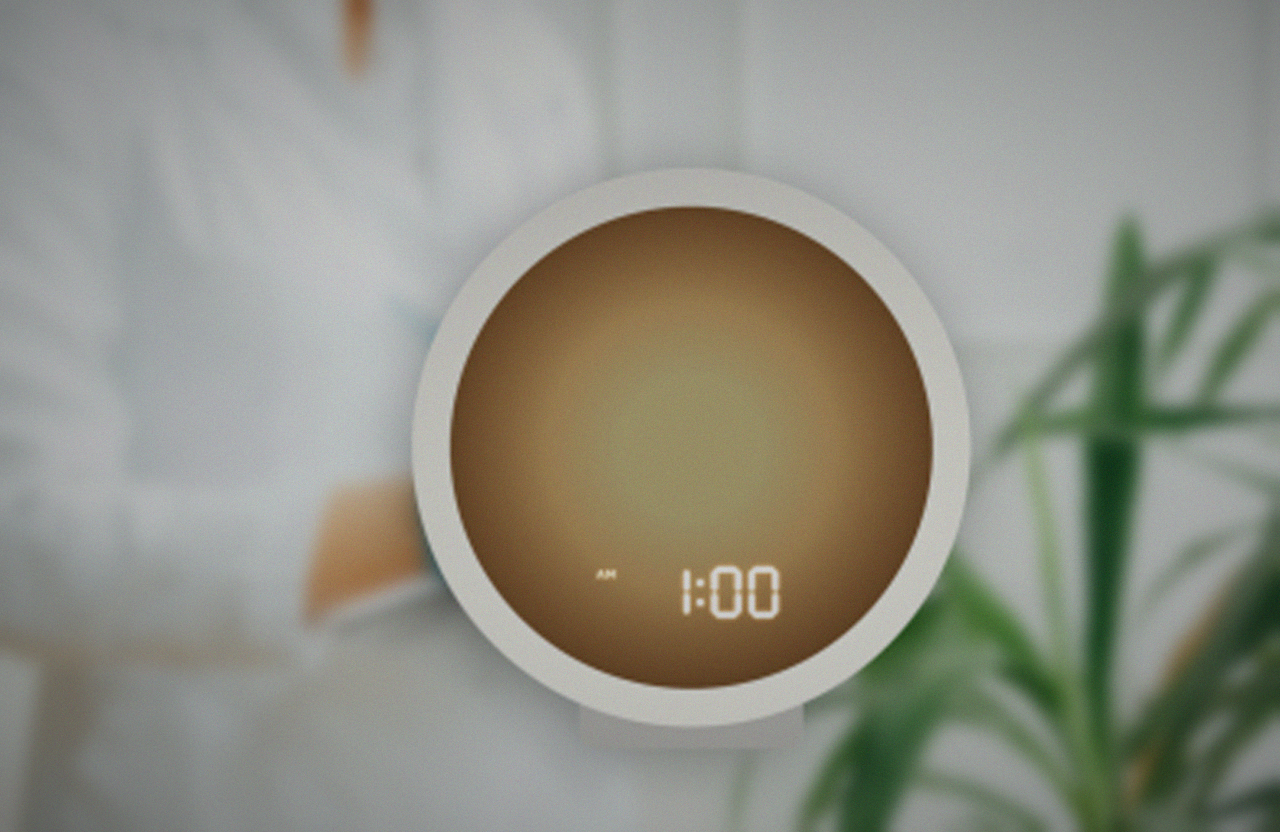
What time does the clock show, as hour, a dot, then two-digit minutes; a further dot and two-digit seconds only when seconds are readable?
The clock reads 1.00
